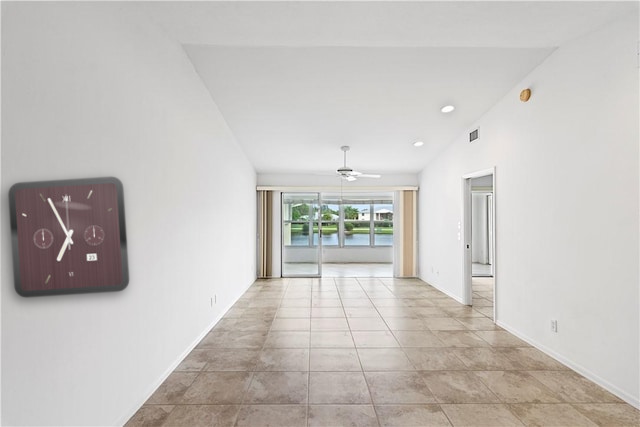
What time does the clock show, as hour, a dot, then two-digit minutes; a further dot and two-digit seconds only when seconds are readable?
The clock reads 6.56
